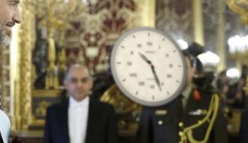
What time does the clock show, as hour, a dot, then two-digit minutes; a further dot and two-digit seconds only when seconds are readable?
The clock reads 10.27
